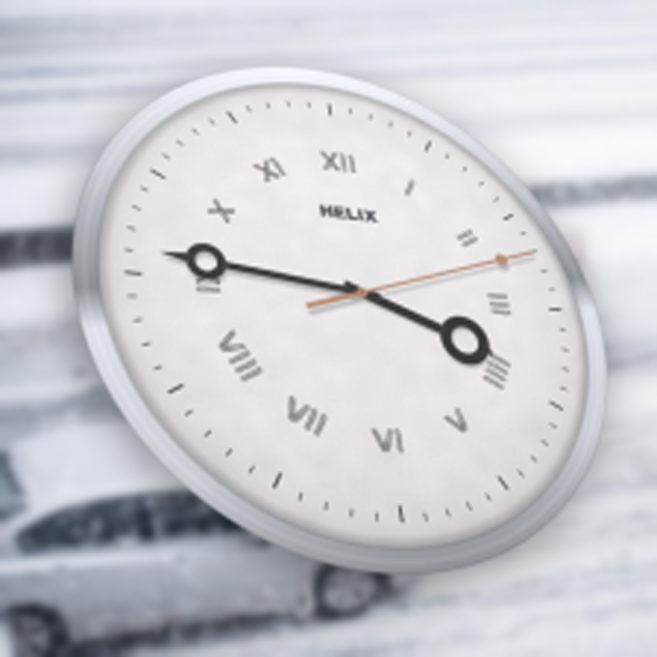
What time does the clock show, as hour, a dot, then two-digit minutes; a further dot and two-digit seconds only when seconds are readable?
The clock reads 3.46.12
